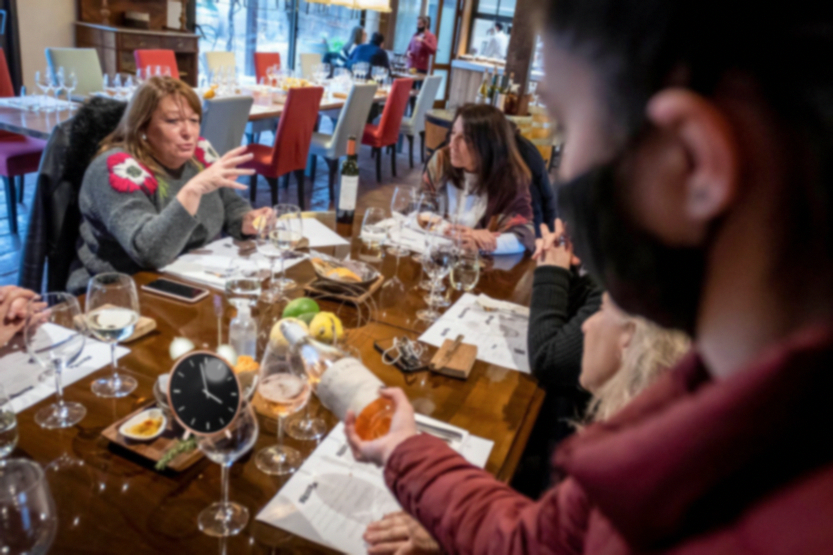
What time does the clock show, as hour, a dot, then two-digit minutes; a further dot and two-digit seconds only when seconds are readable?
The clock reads 3.58
